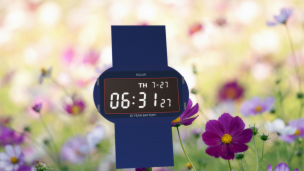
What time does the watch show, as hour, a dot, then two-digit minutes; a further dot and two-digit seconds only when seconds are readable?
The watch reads 6.31.27
